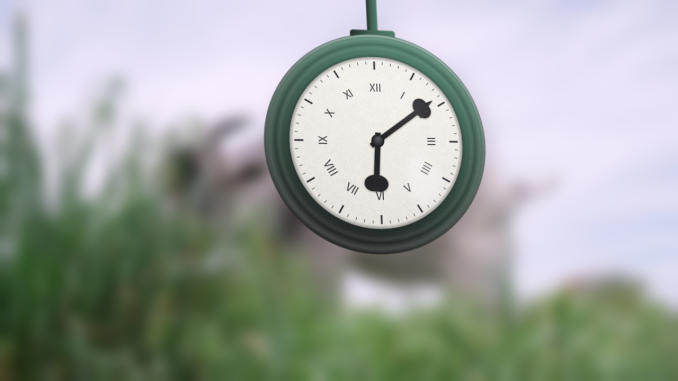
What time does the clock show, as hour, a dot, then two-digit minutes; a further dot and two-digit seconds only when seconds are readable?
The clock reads 6.09
